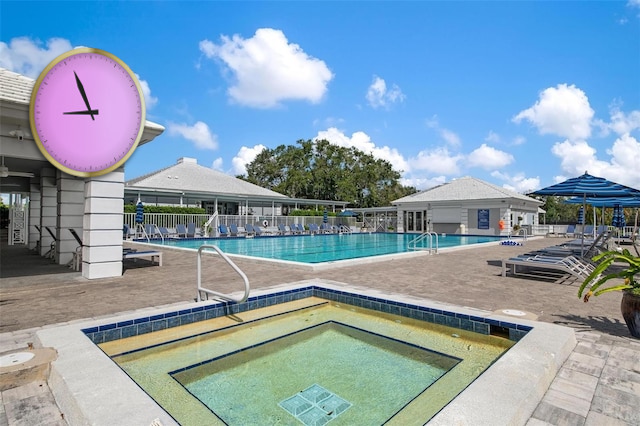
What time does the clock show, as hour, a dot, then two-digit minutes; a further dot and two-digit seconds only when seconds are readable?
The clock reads 8.56
